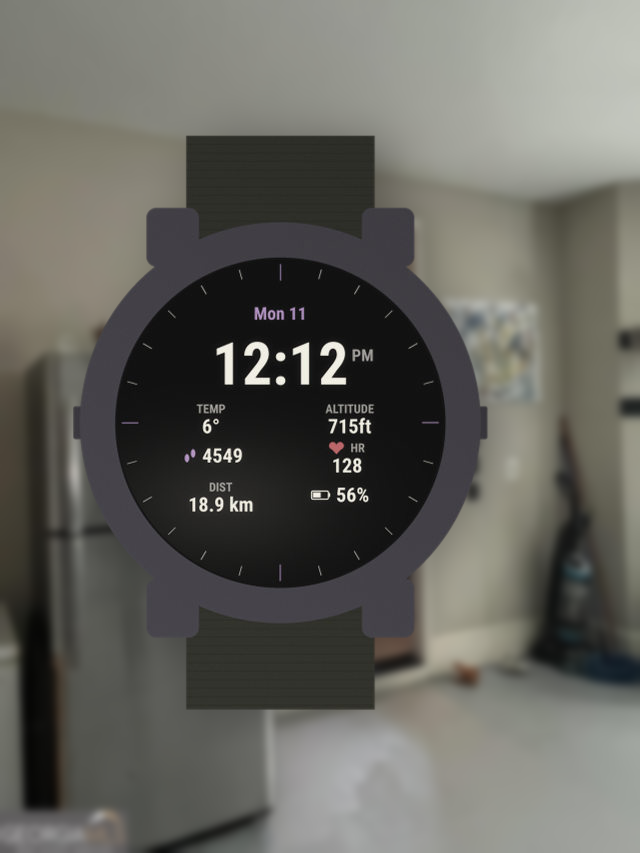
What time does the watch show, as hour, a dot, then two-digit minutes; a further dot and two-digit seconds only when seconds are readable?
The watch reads 12.12
